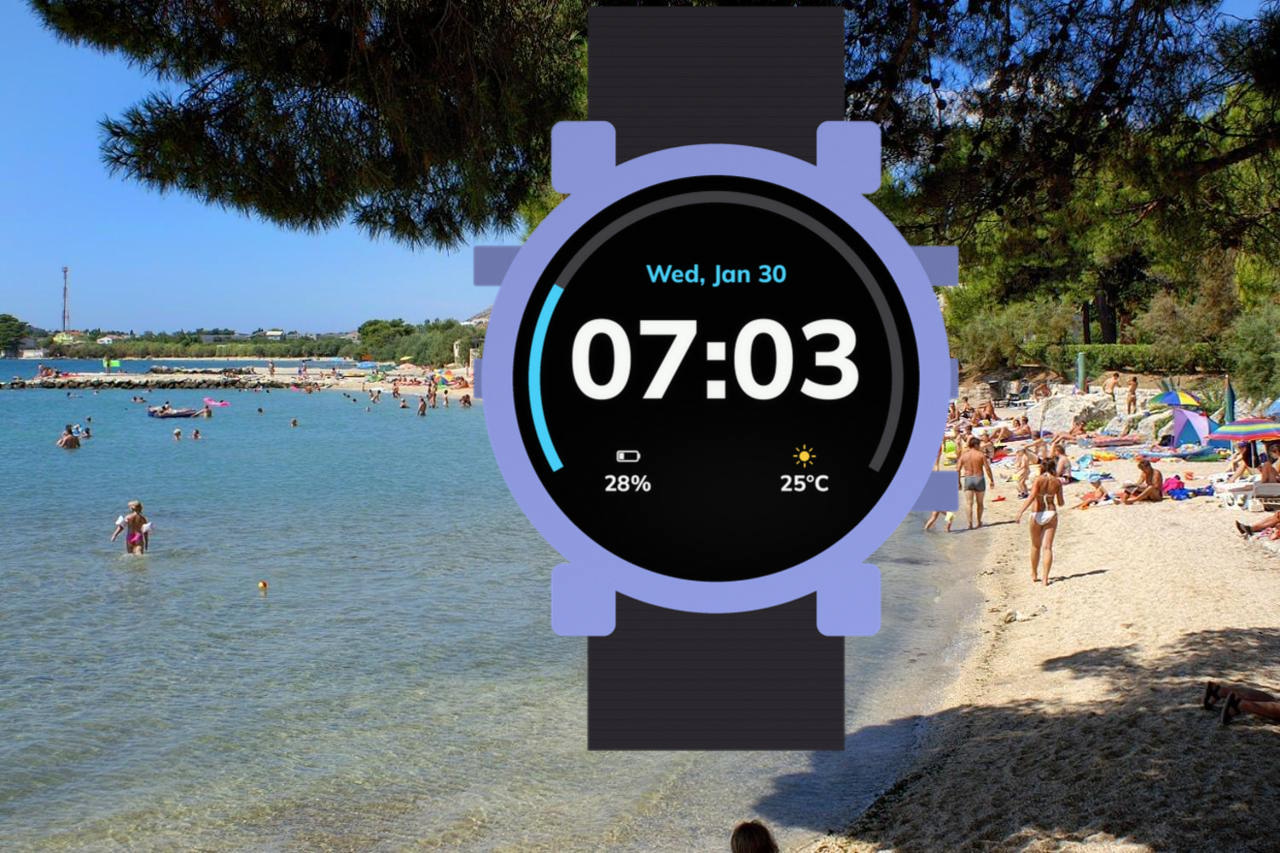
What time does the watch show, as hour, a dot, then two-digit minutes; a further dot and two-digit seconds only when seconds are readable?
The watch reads 7.03
